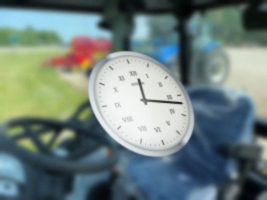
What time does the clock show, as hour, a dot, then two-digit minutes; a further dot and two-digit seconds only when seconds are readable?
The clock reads 12.17
